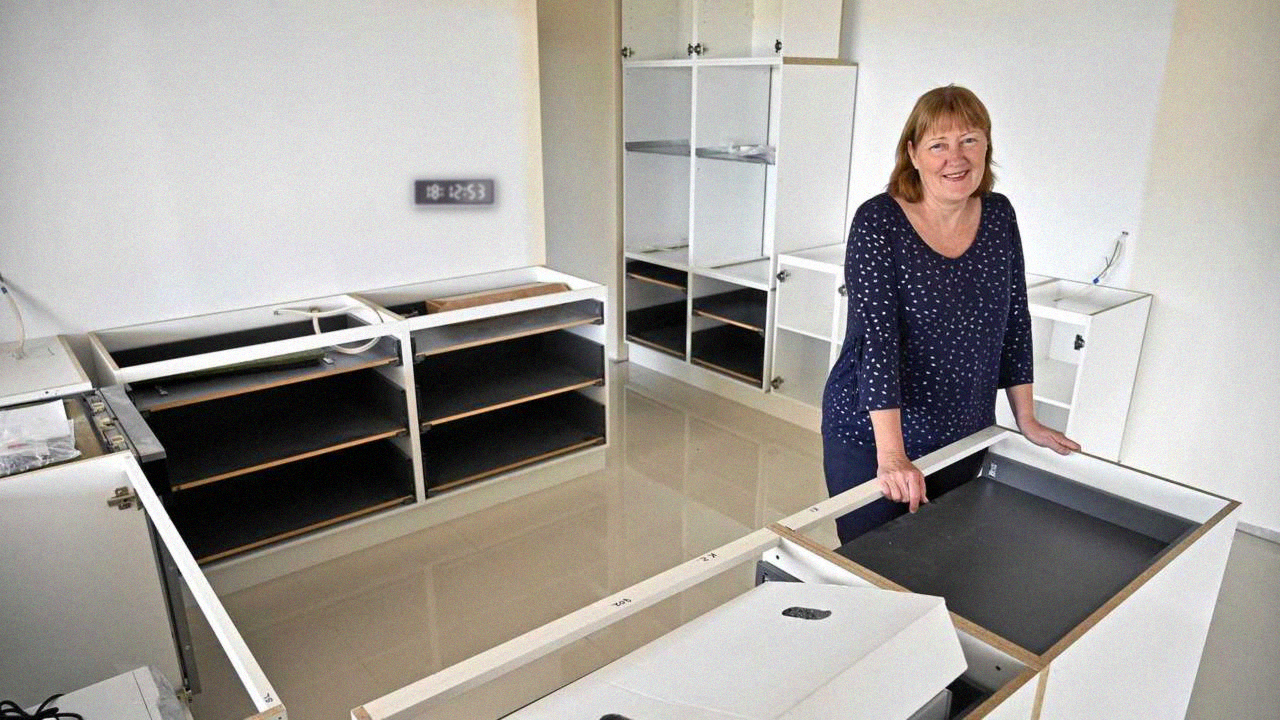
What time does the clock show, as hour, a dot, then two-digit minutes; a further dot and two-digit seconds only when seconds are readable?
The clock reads 18.12.53
